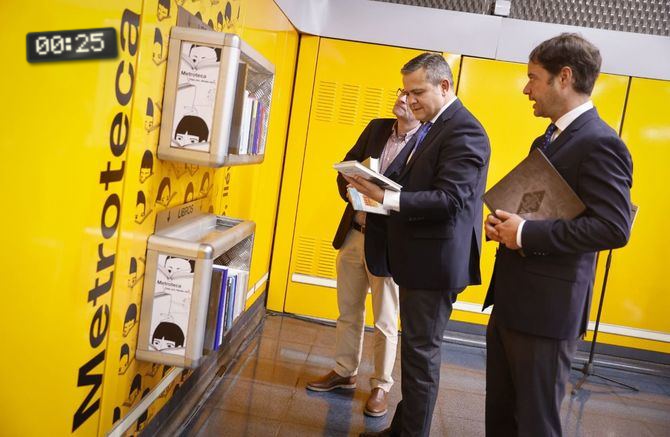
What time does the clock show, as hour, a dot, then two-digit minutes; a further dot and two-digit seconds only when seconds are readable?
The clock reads 0.25
